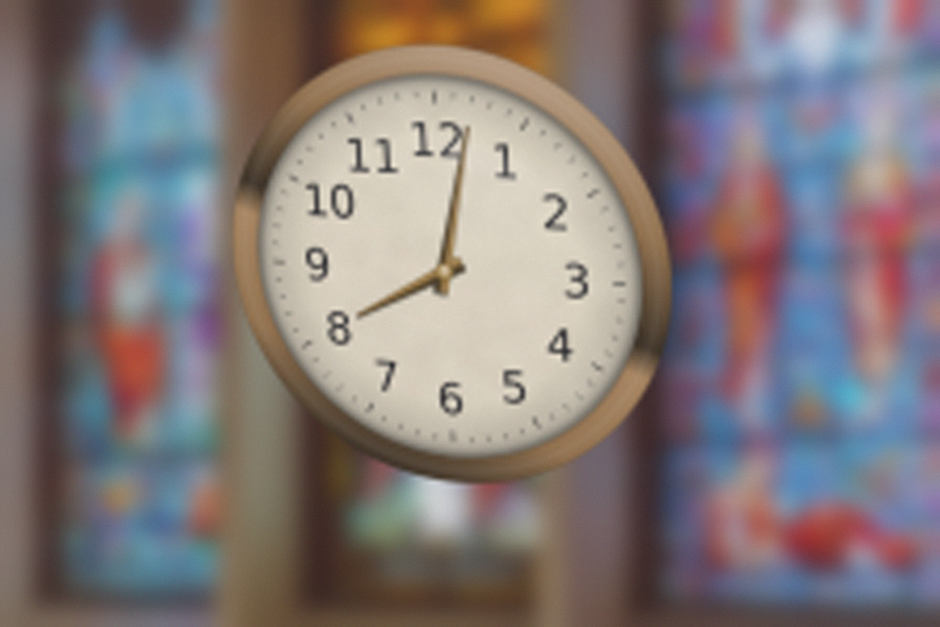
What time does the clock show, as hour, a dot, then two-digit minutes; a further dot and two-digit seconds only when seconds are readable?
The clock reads 8.02
